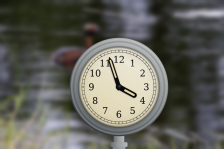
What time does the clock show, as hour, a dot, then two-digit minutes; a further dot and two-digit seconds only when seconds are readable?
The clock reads 3.57
